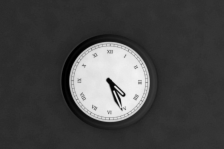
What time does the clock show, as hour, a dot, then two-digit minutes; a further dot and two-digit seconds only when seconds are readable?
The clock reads 4.26
